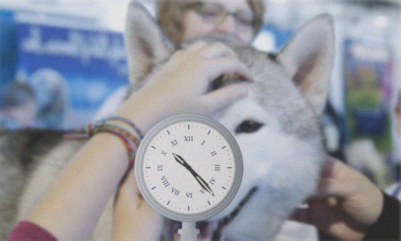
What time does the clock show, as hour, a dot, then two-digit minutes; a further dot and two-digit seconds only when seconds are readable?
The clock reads 10.23
